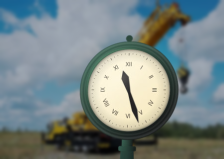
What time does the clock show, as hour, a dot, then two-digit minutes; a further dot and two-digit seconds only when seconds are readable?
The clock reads 11.27
